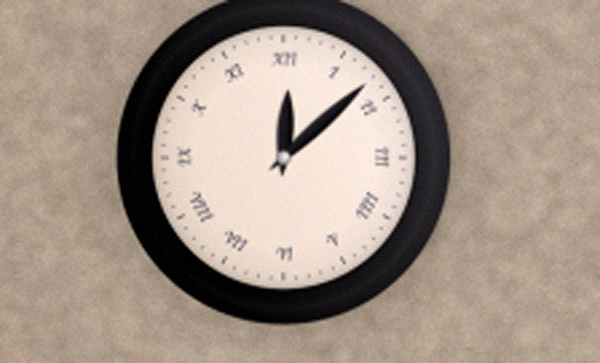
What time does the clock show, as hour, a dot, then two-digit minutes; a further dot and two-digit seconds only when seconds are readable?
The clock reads 12.08
